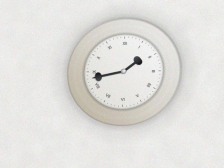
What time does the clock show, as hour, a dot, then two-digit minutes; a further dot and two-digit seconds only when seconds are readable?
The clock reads 1.43
